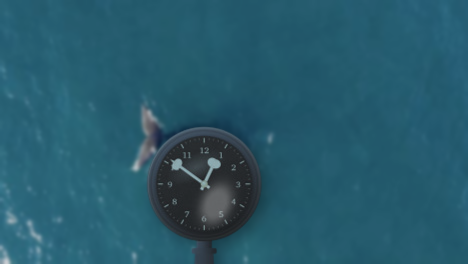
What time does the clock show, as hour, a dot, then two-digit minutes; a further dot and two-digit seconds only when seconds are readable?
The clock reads 12.51
